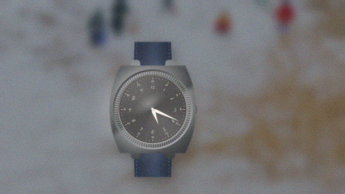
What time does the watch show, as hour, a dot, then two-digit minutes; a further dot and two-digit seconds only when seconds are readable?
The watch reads 5.19
